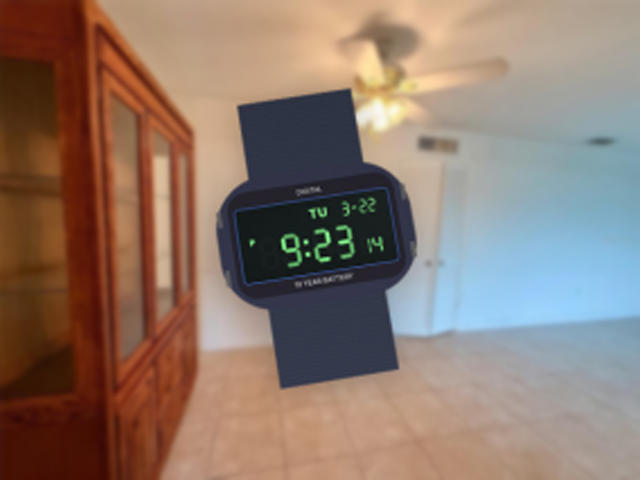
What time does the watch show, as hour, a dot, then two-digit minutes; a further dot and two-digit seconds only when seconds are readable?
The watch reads 9.23.14
